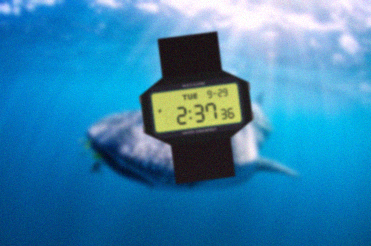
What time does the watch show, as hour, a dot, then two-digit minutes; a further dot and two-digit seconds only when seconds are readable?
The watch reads 2.37.36
